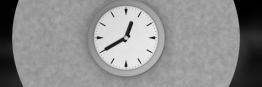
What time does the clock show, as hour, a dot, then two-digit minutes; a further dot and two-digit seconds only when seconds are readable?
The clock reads 12.40
